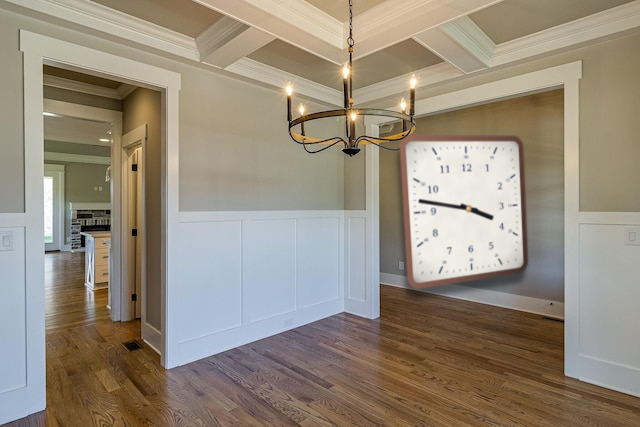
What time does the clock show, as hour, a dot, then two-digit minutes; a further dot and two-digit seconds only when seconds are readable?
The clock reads 3.47
